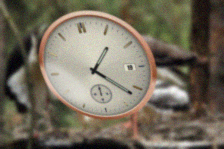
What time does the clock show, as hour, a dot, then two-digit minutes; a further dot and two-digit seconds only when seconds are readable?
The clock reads 1.22
